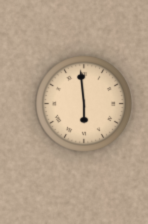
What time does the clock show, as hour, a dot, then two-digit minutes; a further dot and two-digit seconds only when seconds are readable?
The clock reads 5.59
